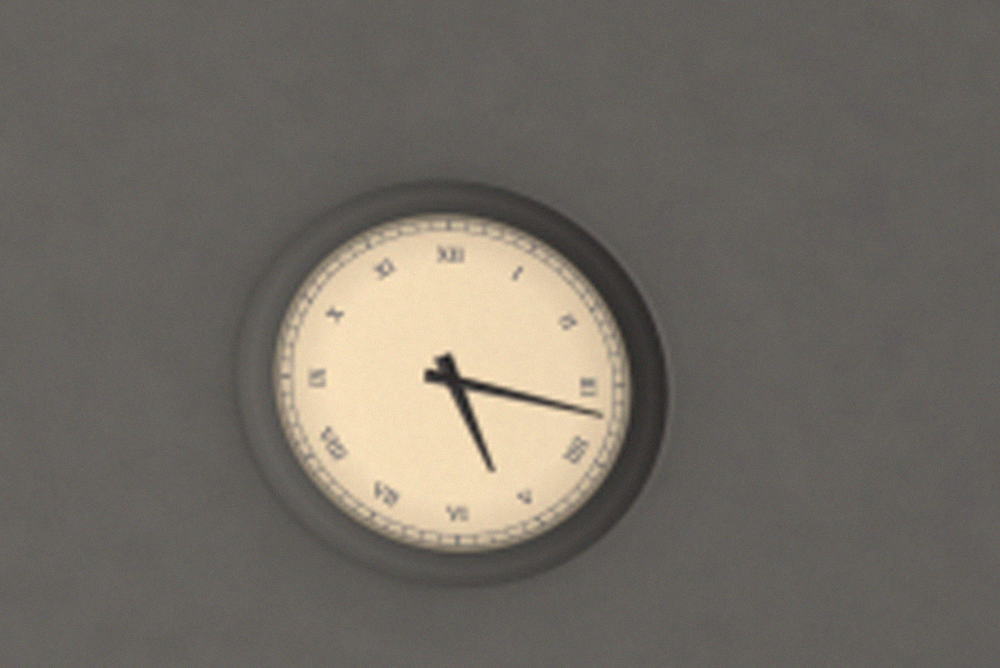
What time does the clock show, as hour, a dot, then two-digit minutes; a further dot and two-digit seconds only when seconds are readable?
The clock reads 5.17
